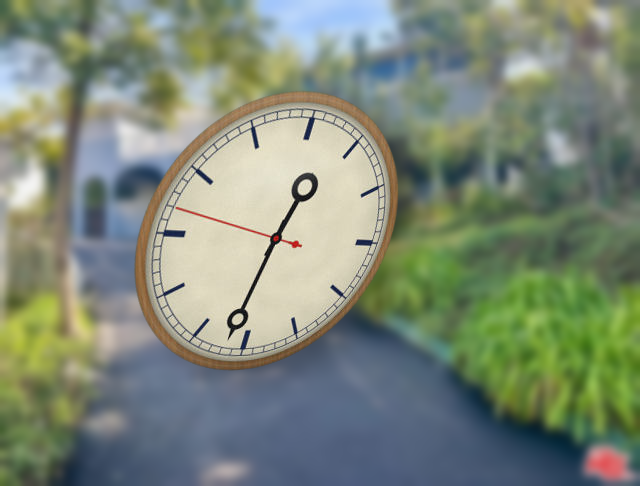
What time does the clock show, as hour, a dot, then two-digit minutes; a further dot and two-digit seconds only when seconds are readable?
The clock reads 12.31.47
